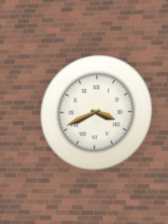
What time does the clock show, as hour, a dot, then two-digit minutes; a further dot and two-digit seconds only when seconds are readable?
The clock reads 3.41
